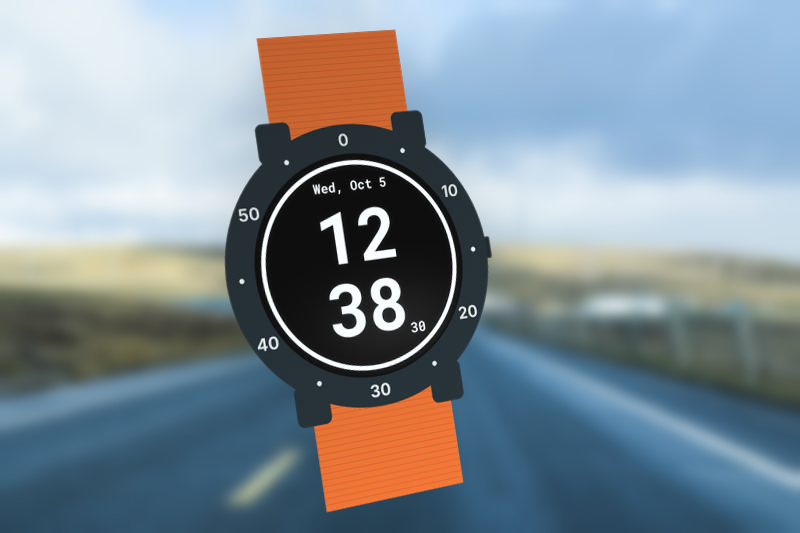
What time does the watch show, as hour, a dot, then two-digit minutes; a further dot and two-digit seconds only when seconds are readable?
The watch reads 12.38.30
